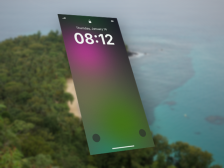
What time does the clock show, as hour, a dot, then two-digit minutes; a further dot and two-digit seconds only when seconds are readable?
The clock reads 8.12
